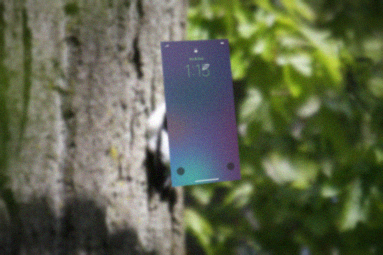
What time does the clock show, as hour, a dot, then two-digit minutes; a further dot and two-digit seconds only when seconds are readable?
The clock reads 1.15
